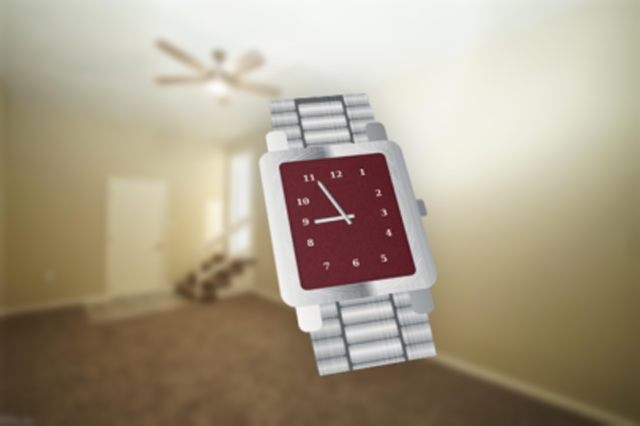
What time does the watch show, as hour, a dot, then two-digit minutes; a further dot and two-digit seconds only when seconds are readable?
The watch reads 8.56
